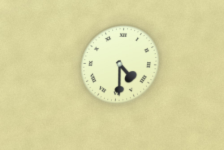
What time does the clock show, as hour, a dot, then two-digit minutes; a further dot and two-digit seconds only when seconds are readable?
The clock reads 4.29
